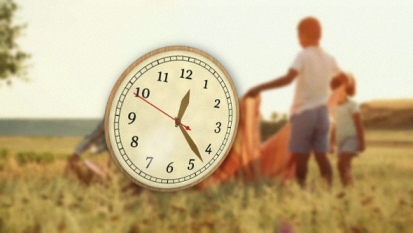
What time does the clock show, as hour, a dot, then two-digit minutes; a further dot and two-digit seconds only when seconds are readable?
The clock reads 12.22.49
